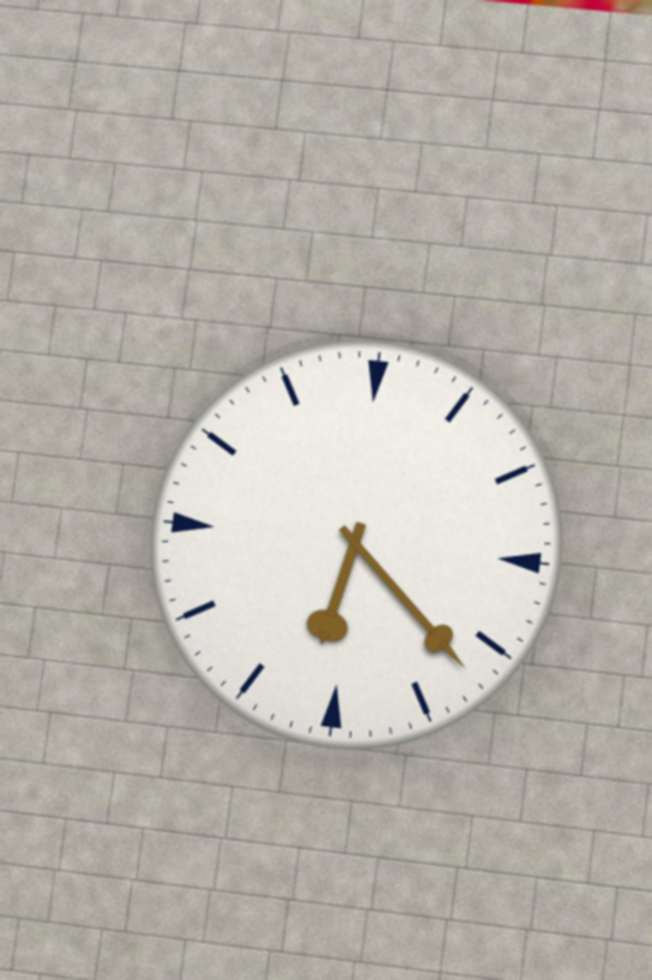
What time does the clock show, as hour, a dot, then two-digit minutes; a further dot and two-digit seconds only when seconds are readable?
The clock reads 6.22
